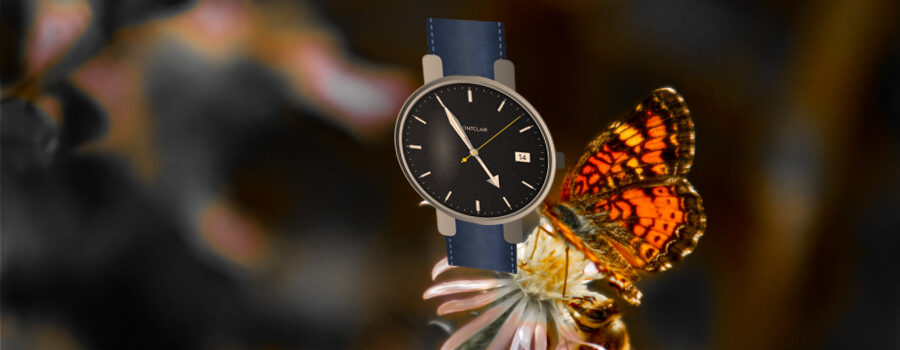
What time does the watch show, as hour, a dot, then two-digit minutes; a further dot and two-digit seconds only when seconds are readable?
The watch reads 4.55.08
